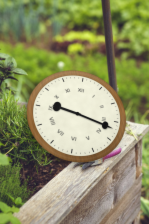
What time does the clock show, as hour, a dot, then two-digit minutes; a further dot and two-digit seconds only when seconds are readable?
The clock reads 9.17
